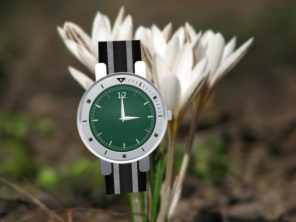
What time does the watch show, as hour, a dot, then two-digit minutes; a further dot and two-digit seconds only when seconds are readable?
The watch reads 3.00
